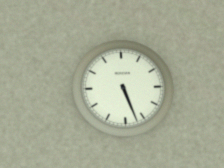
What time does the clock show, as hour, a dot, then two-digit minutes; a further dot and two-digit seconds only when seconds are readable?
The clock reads 5.27
